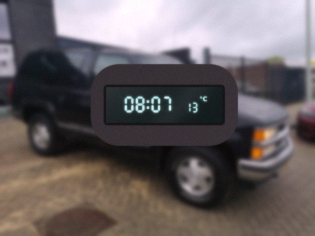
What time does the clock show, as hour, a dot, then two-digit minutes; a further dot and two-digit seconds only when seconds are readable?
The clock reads 8.07
